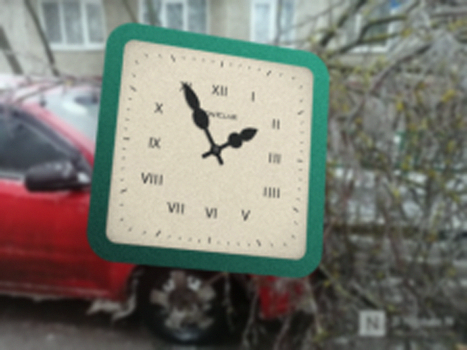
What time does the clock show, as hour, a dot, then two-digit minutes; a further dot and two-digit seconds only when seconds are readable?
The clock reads 1.55
